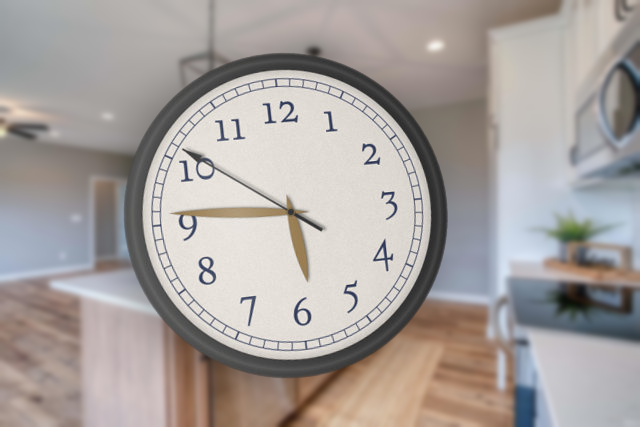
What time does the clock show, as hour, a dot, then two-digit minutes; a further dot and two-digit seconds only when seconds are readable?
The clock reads 5.45.51
